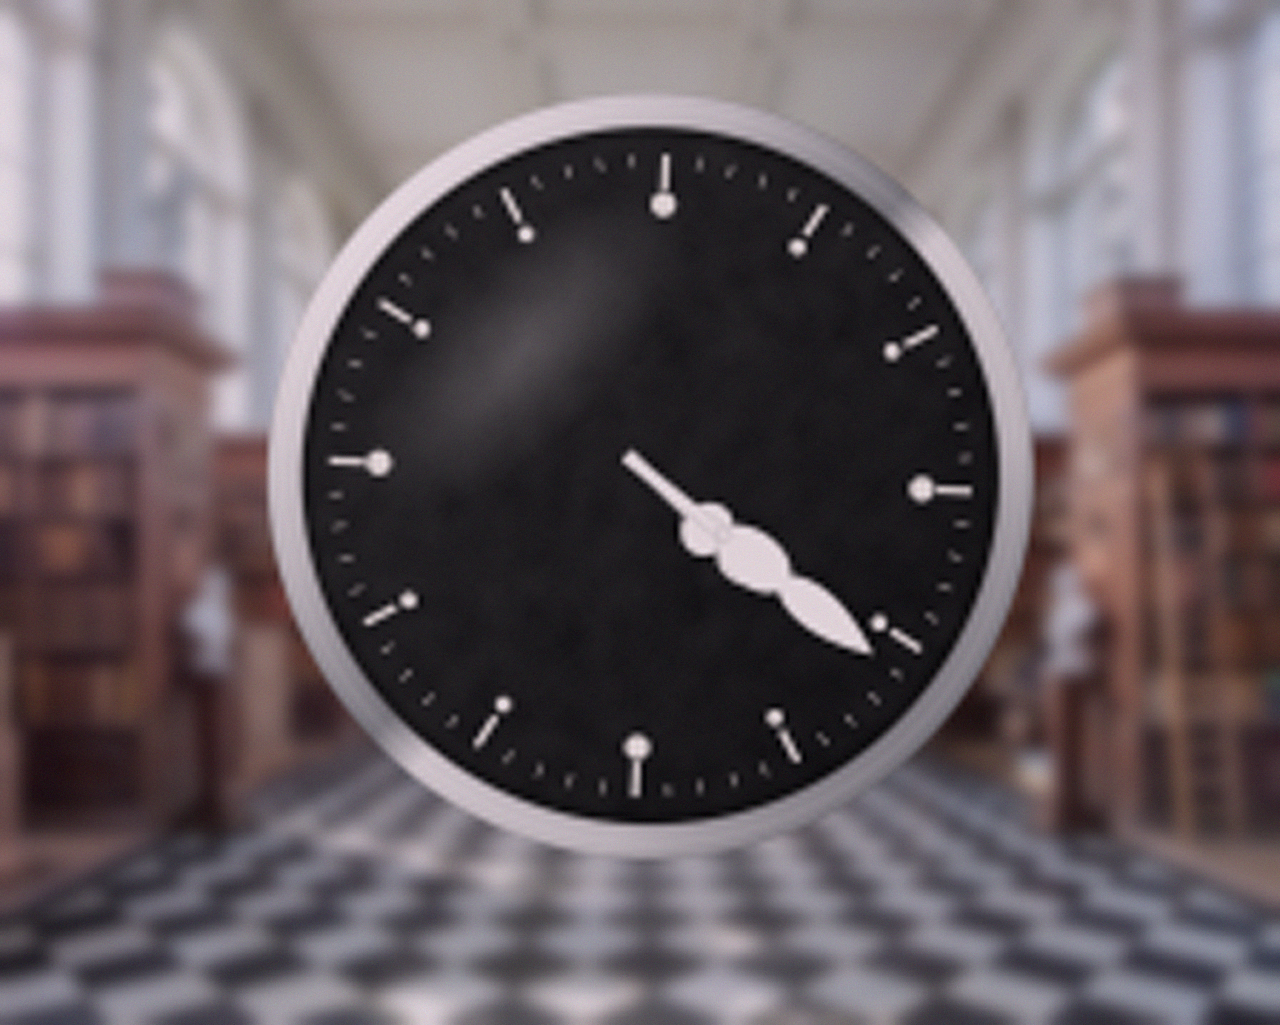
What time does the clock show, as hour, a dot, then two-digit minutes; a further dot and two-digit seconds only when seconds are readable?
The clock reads 4.21
